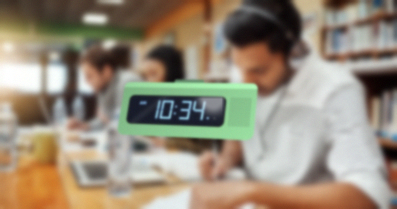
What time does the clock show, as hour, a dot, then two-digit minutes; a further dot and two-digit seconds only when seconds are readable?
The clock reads 10.34
